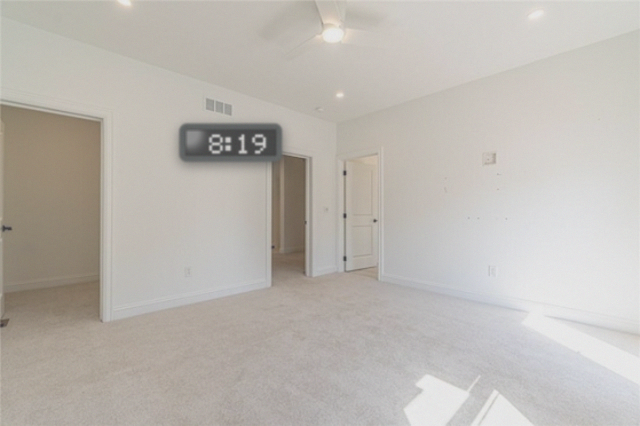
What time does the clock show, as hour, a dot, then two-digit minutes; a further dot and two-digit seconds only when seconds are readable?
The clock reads 8.19
